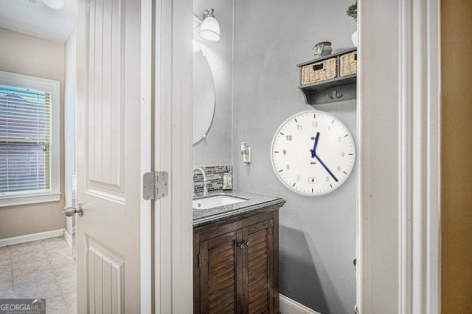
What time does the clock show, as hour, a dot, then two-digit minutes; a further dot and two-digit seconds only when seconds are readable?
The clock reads 12.23
